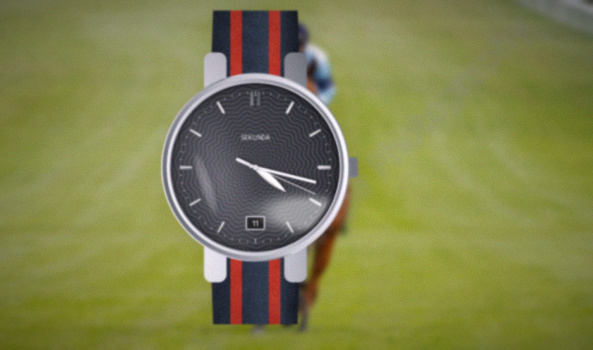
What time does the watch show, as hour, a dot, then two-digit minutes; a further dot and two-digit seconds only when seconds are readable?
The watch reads 4.17.19
